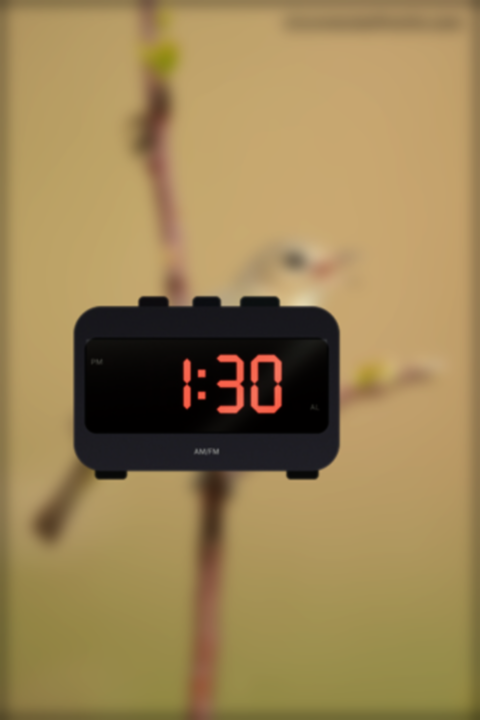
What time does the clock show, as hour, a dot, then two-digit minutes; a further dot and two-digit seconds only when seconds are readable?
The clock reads 1.30
